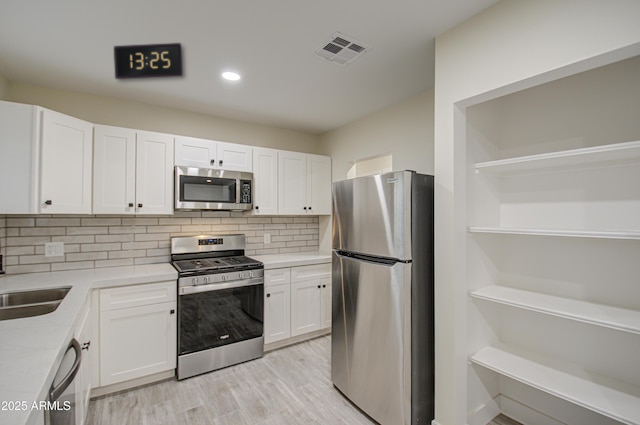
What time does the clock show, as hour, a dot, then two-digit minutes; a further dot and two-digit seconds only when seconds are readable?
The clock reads 13.25
